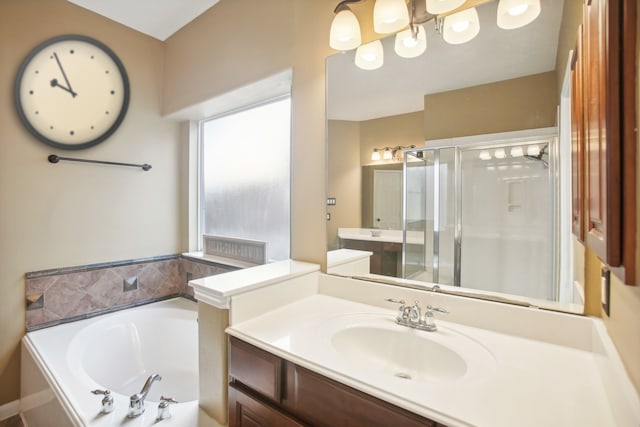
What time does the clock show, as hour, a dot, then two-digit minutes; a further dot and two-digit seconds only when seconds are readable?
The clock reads 9.56
